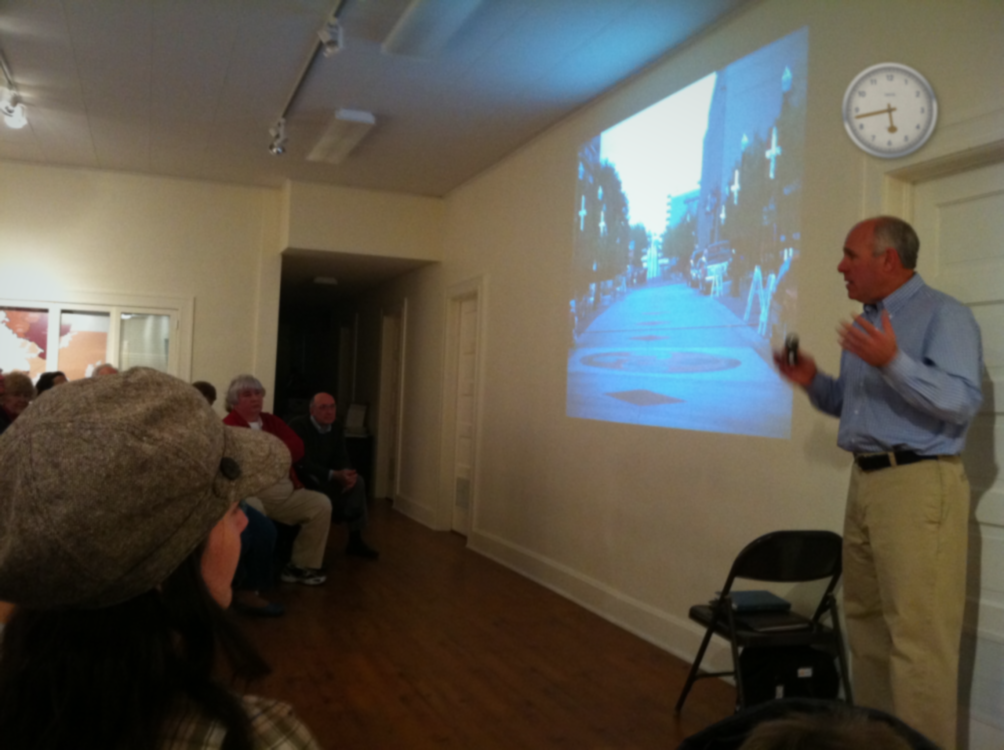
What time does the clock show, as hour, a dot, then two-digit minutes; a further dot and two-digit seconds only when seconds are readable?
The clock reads 5.43
